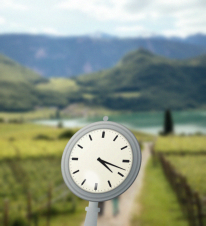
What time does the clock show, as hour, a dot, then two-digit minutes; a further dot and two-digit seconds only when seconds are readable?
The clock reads 4.18
